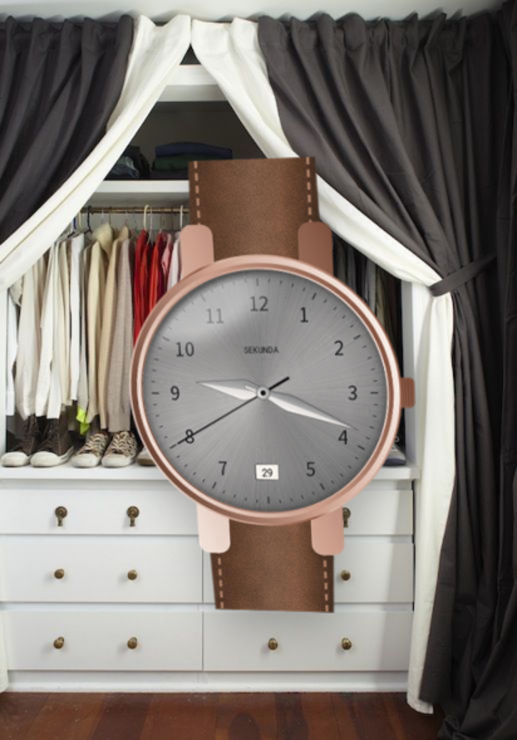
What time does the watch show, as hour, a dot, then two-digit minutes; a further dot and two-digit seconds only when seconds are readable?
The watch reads 9.18.40
